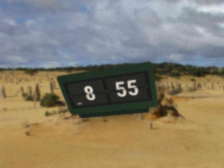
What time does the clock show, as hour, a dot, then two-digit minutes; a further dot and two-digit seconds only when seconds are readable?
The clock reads 8.55
